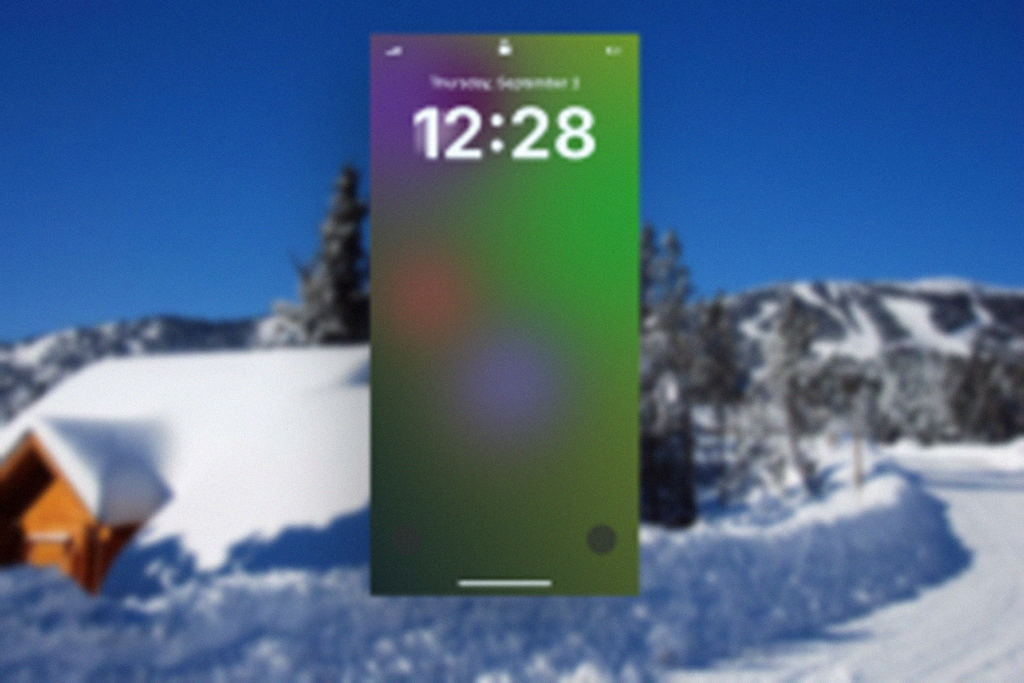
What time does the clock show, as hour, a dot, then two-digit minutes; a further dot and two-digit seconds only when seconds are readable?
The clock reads 12.28
